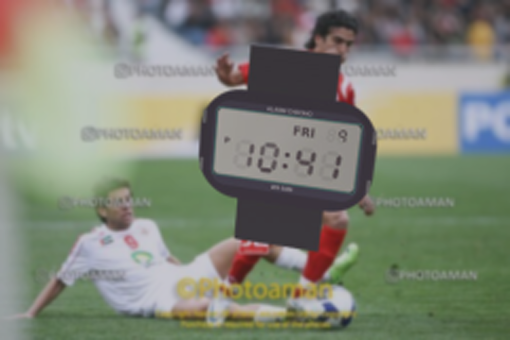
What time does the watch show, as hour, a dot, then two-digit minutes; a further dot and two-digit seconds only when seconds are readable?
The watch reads 10.41
